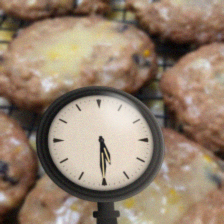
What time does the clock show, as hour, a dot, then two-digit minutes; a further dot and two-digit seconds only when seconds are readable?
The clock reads 5.30
